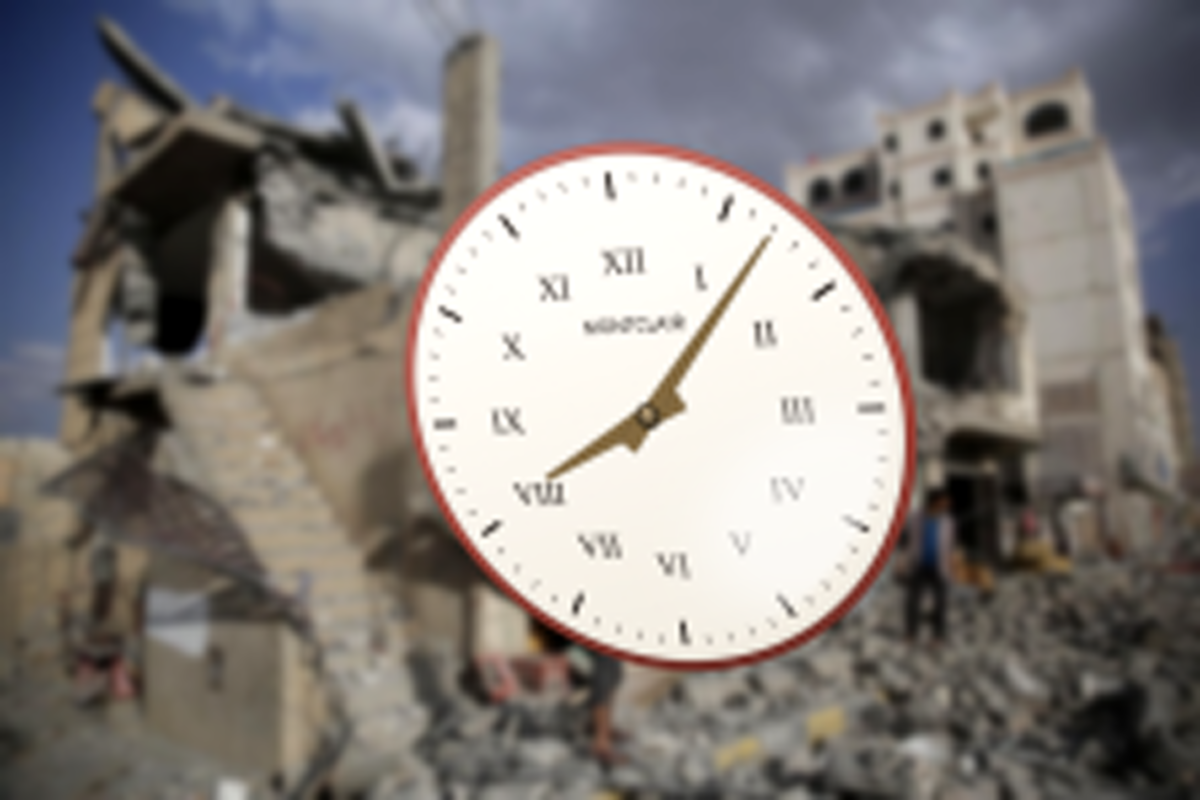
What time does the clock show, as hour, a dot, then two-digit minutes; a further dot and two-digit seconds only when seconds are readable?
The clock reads 8.07
